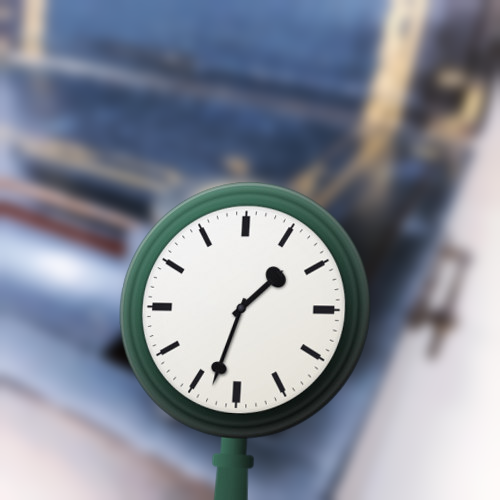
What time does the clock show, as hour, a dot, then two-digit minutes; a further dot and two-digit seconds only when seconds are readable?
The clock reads 1.33
